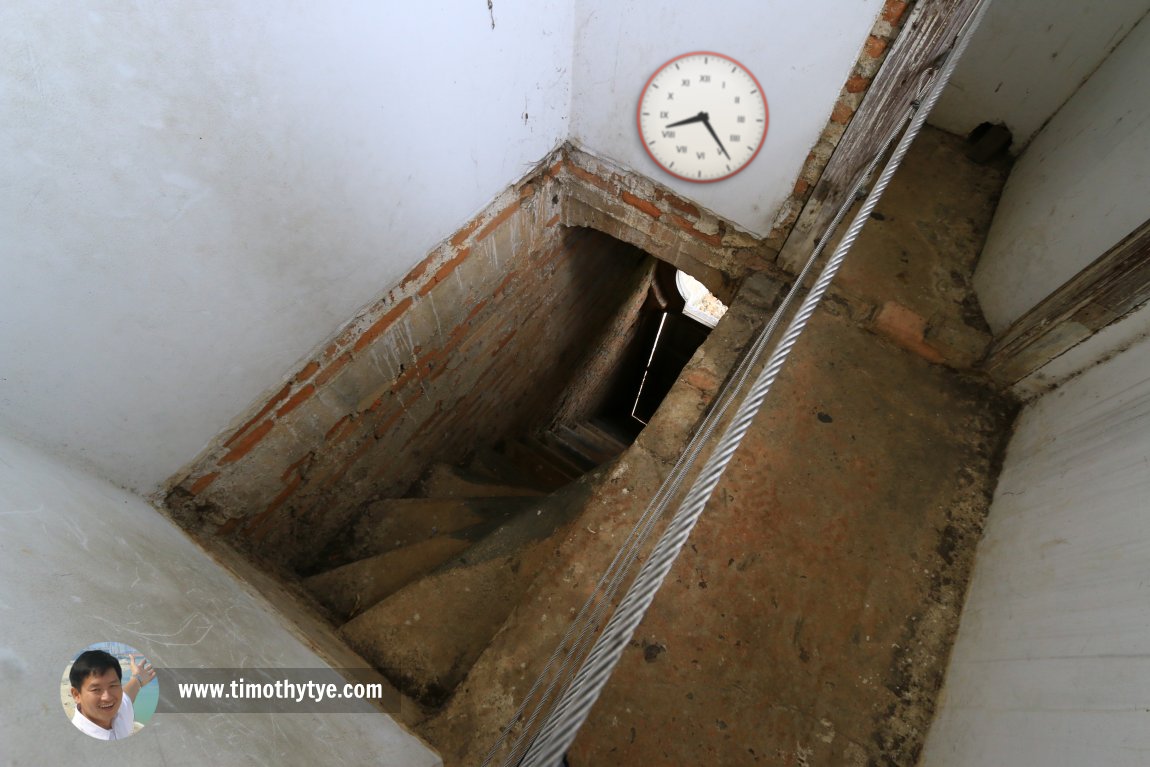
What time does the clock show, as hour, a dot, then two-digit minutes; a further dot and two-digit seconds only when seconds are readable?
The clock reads 8.24
